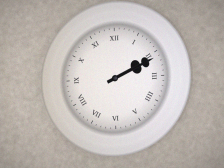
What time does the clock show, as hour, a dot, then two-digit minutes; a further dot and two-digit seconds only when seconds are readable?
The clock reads 2.11
